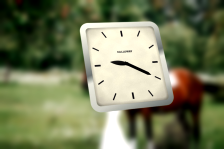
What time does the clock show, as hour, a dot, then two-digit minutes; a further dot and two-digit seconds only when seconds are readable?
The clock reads 9.20
